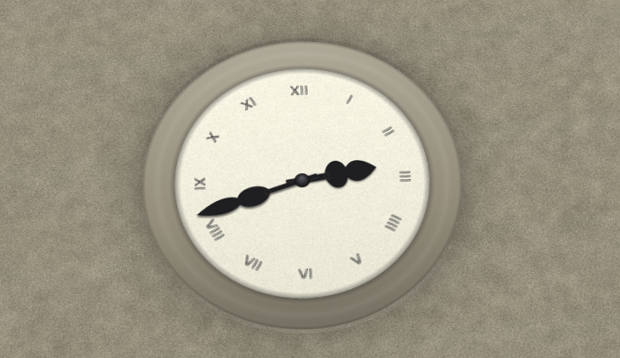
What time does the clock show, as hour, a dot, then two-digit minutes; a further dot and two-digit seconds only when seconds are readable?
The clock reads 2.42
